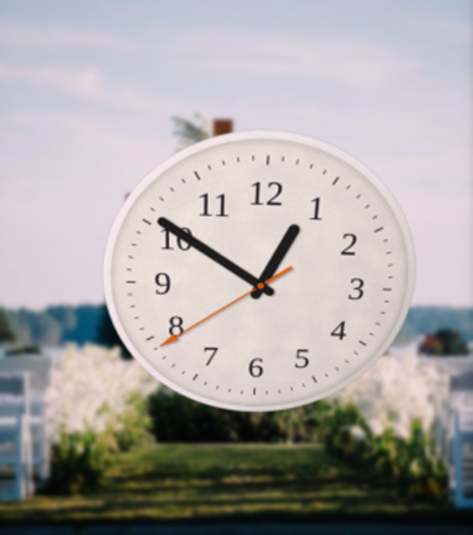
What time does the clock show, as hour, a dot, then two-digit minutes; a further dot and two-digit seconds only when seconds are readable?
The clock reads 12.50.39
